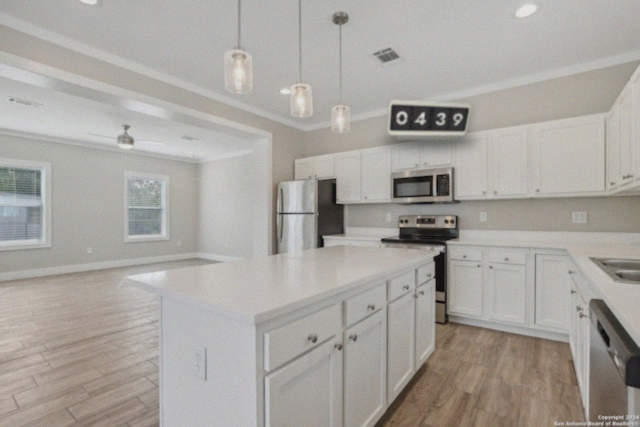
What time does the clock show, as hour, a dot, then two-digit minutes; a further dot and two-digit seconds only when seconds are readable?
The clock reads 4.39
